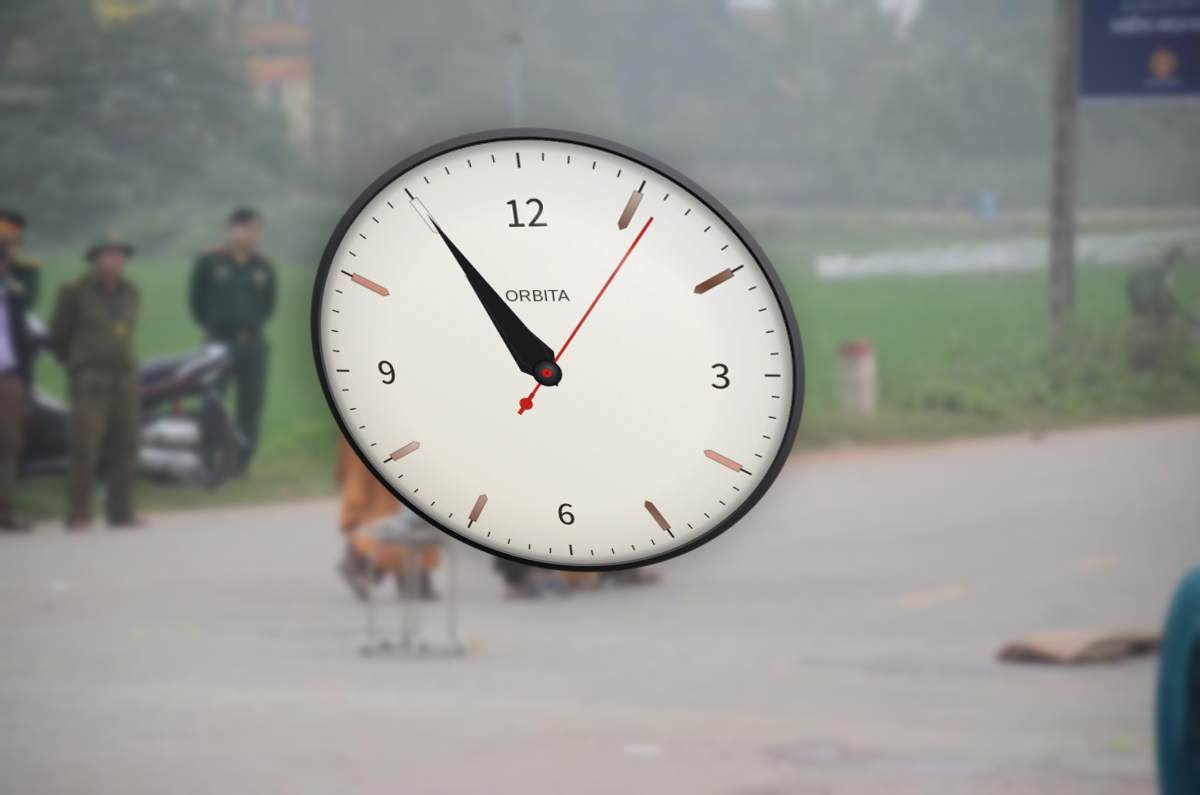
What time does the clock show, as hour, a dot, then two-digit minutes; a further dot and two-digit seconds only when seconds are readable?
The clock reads 10.55.06
